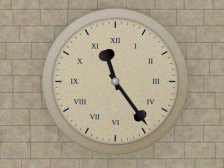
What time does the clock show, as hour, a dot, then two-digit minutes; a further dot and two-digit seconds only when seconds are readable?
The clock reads 11.24
